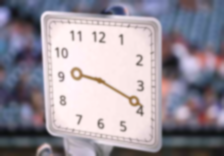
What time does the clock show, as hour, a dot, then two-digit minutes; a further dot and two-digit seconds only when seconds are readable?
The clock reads 9.19
